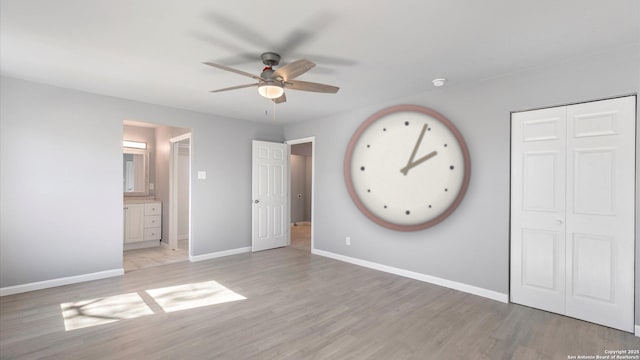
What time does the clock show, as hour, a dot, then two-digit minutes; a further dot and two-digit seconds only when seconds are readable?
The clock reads 2.04
